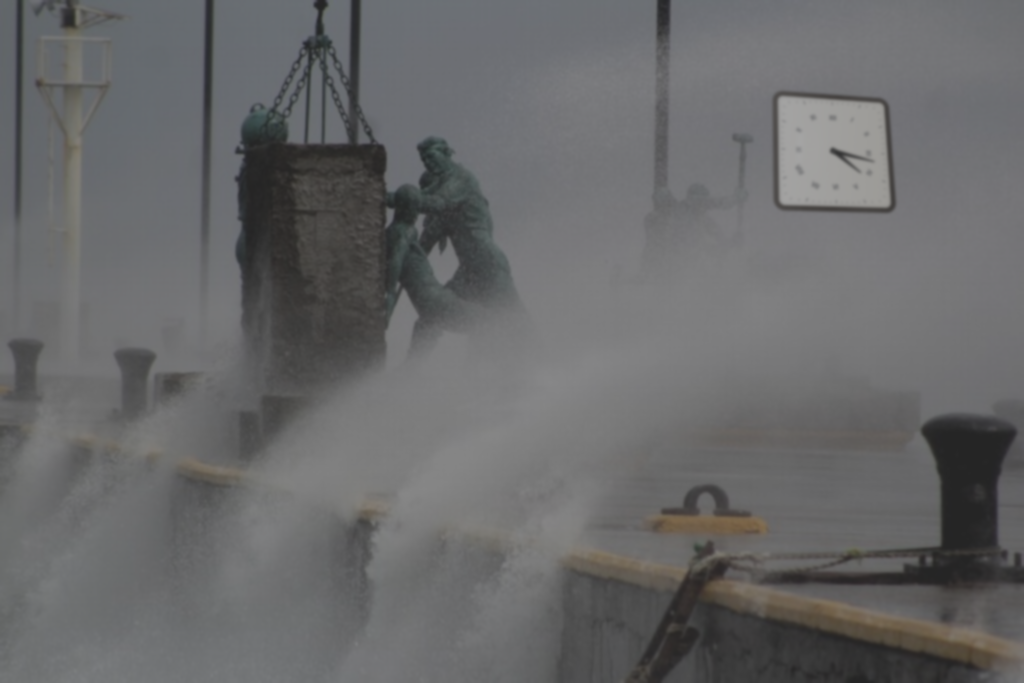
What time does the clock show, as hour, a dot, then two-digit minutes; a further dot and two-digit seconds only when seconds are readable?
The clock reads 4.17
